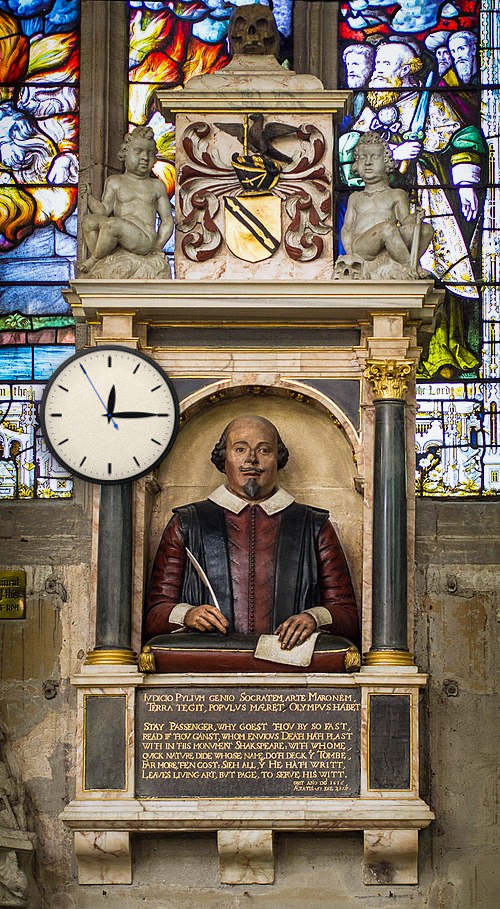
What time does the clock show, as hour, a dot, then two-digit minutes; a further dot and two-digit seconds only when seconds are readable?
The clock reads 12.14.55
